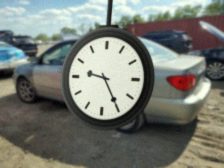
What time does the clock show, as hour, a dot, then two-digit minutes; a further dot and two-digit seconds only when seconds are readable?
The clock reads 9.25
